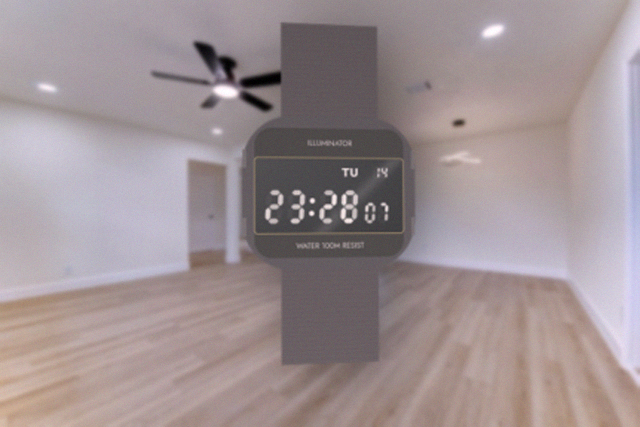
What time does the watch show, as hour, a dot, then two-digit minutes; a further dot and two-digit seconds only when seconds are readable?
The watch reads 23.28.07
